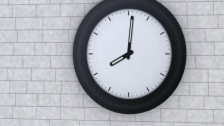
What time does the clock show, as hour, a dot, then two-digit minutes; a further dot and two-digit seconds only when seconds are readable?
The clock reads 8.01
